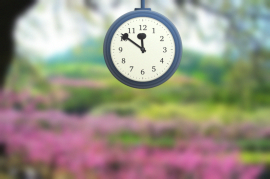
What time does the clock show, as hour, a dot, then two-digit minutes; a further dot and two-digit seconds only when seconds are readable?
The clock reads 11.51
